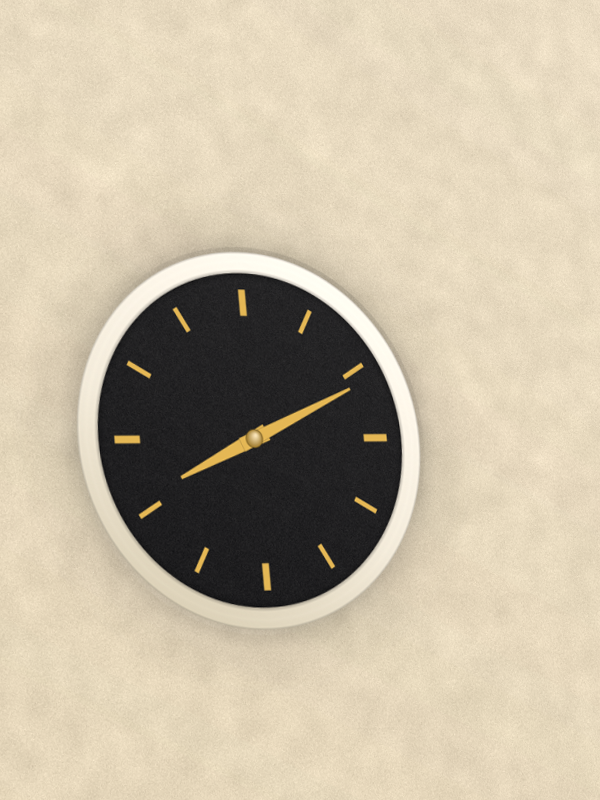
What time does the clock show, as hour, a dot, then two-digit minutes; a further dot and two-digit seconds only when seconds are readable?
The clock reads 8.11
